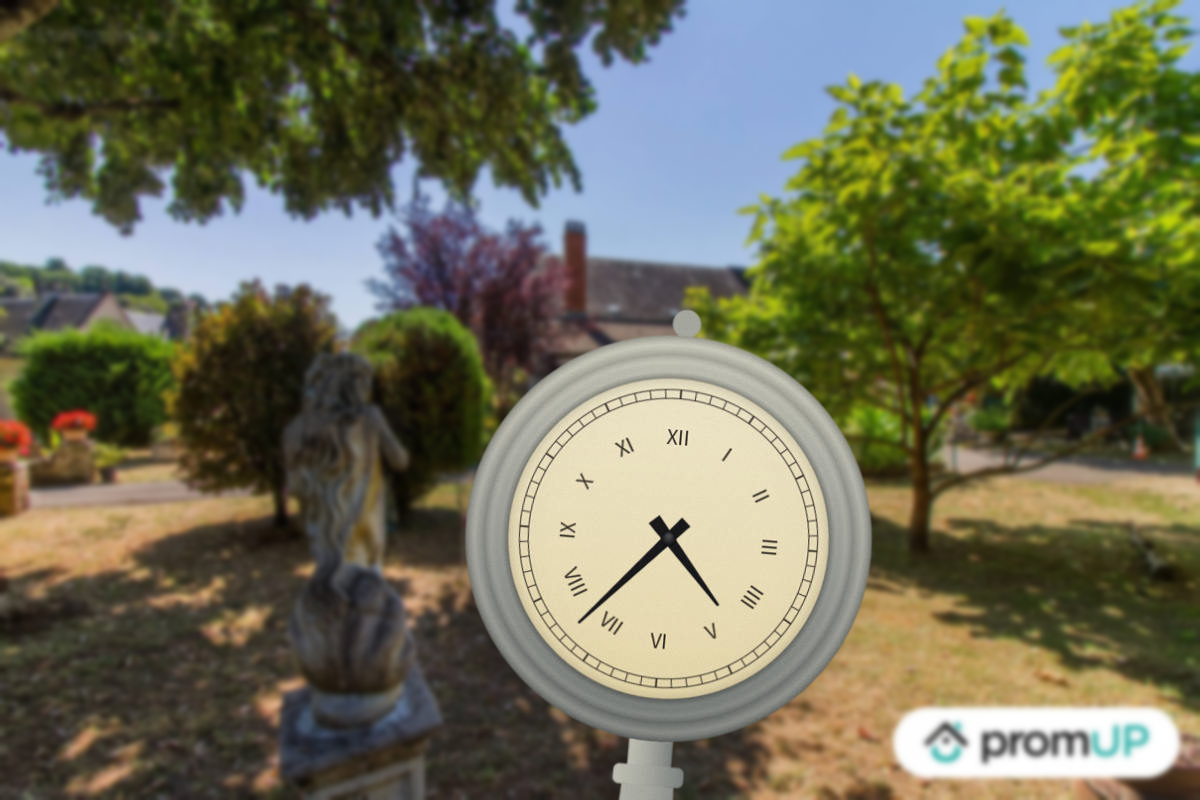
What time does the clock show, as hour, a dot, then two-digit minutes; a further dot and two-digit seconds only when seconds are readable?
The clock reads 4.37
